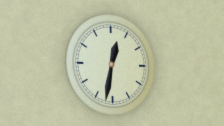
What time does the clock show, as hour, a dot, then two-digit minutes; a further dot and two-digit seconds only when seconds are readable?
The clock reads 12.32
